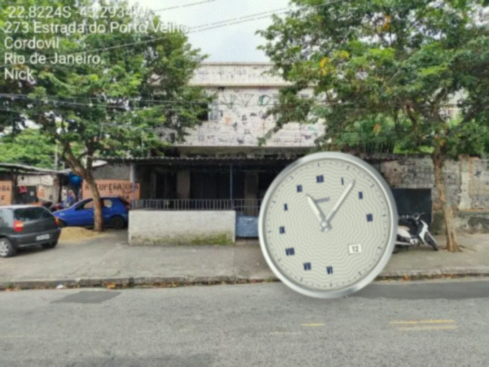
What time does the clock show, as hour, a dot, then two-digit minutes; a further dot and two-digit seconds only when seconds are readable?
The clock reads 11.07
